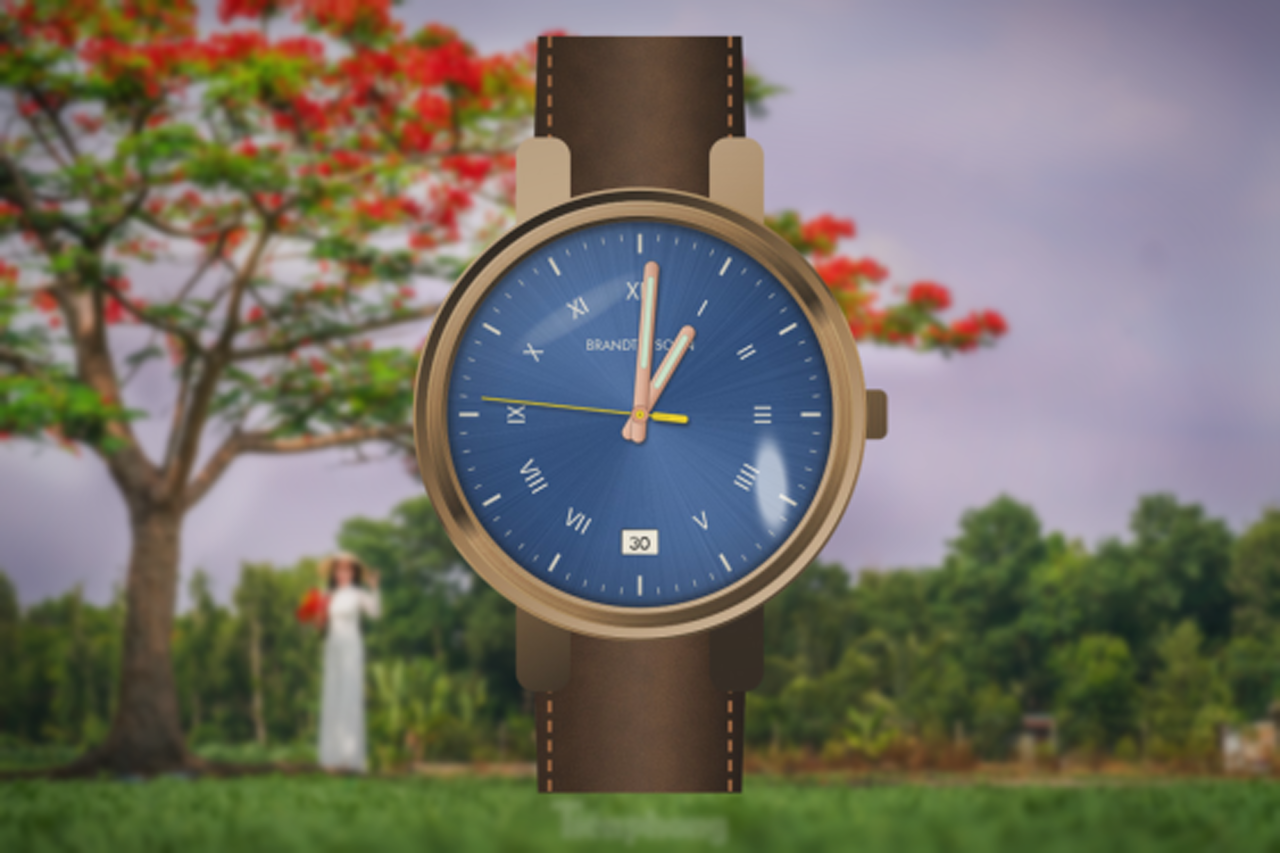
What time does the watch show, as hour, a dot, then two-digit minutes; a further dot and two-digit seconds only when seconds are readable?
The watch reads 1.00.46
